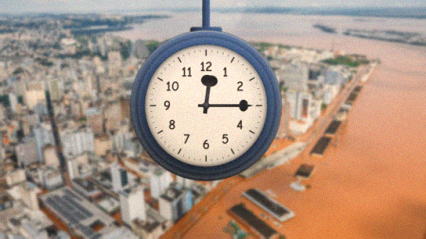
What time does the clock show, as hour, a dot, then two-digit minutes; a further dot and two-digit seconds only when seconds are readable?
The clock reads 12.15
